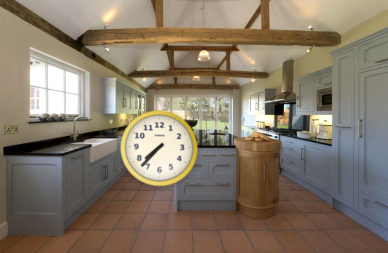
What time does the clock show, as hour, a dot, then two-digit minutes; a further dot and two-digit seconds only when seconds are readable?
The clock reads 7.37
